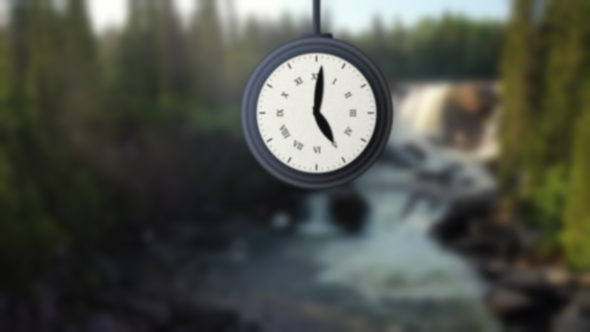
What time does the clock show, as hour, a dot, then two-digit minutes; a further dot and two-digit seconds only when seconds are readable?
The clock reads 5.01
